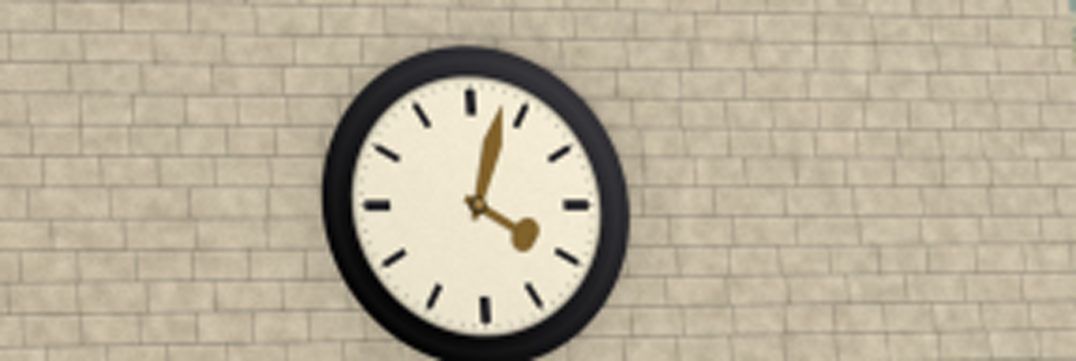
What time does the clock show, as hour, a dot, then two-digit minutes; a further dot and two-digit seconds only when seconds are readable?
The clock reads 4.03
